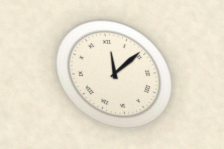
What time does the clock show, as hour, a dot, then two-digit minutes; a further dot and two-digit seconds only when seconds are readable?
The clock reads 12.09
